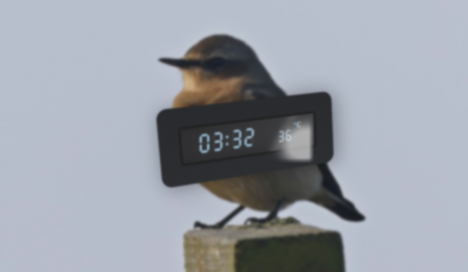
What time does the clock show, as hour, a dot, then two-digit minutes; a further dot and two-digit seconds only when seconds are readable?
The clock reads 3.32
